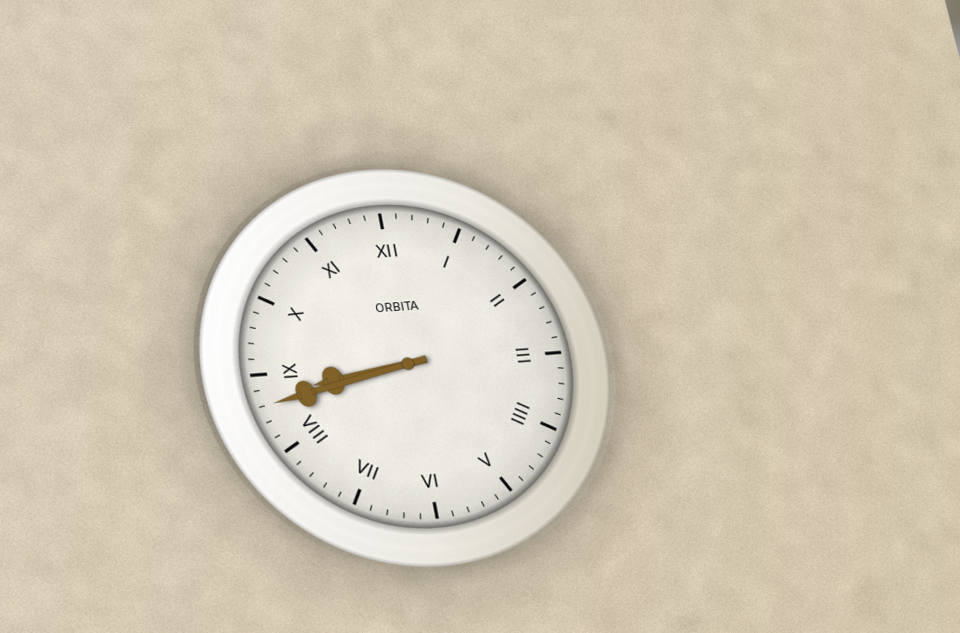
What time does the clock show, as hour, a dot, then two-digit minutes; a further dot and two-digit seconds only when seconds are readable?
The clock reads 8.43
